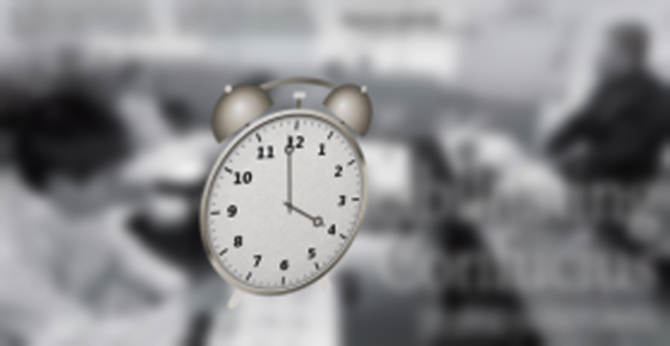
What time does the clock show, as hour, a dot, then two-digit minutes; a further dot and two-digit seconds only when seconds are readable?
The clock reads 3.59
